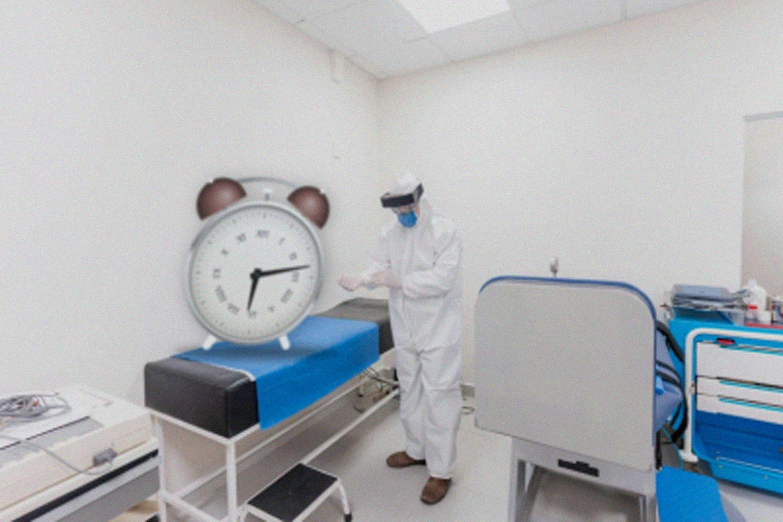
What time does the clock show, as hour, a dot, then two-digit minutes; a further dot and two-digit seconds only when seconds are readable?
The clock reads 6.13
